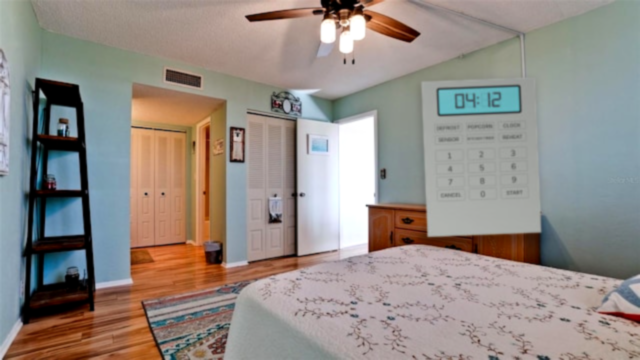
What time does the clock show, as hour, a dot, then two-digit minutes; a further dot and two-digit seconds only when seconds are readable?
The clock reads 4.12
